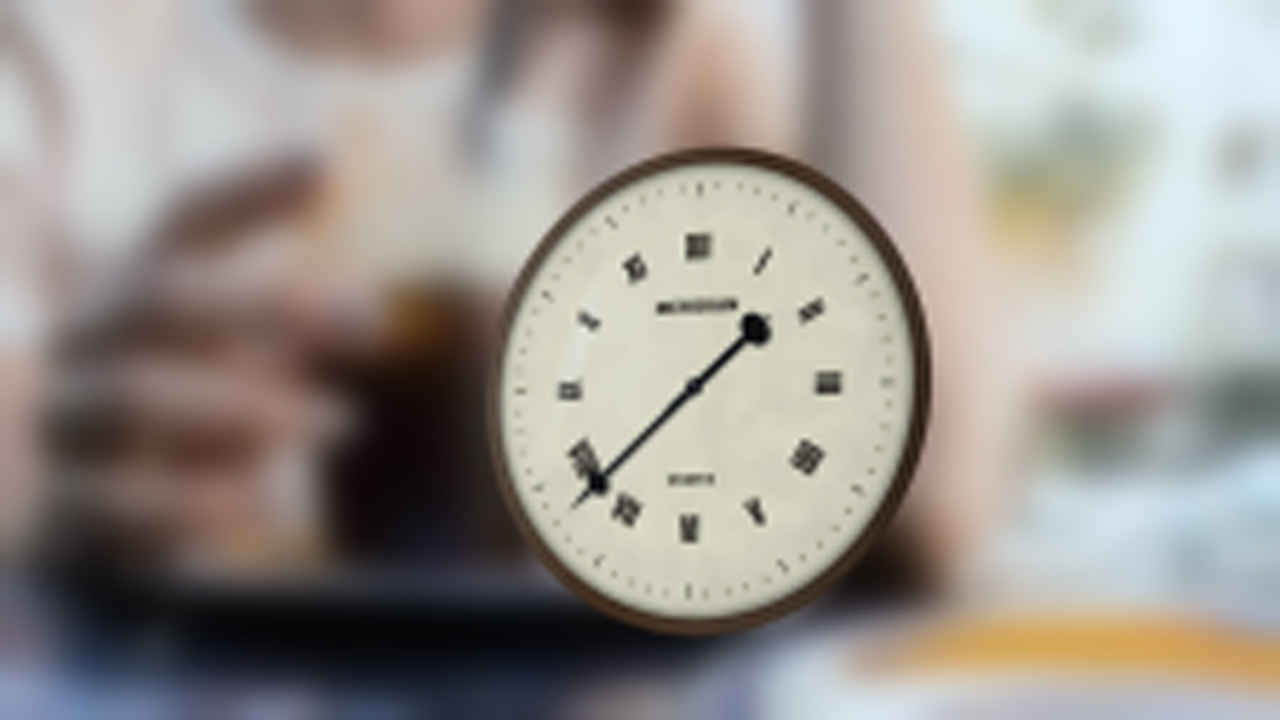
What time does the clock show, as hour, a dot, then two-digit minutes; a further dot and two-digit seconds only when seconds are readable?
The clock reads 1.38
